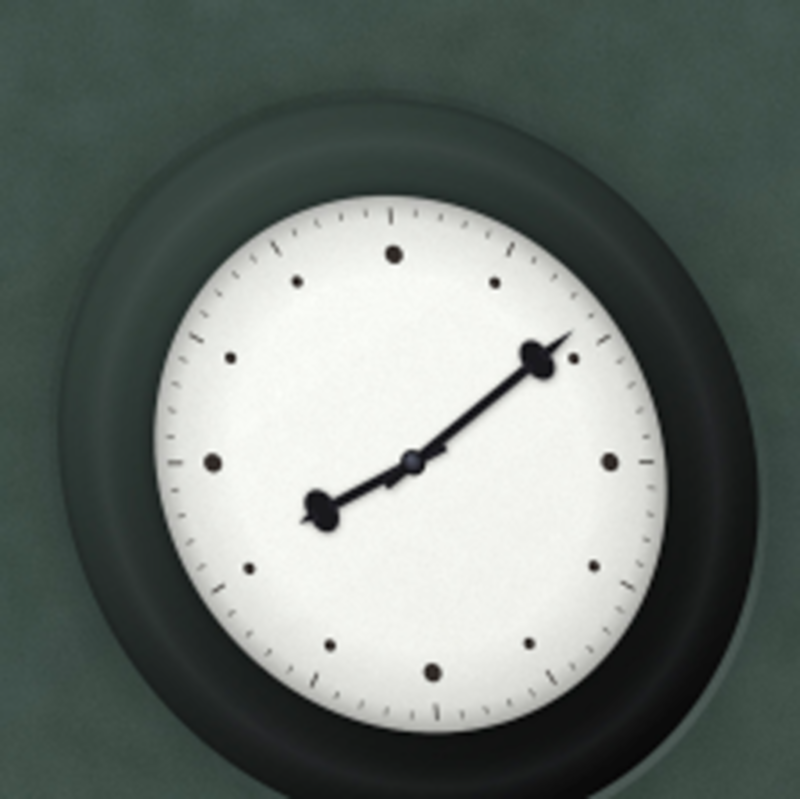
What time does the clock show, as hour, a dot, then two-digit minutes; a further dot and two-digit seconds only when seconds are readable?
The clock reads 8.09
